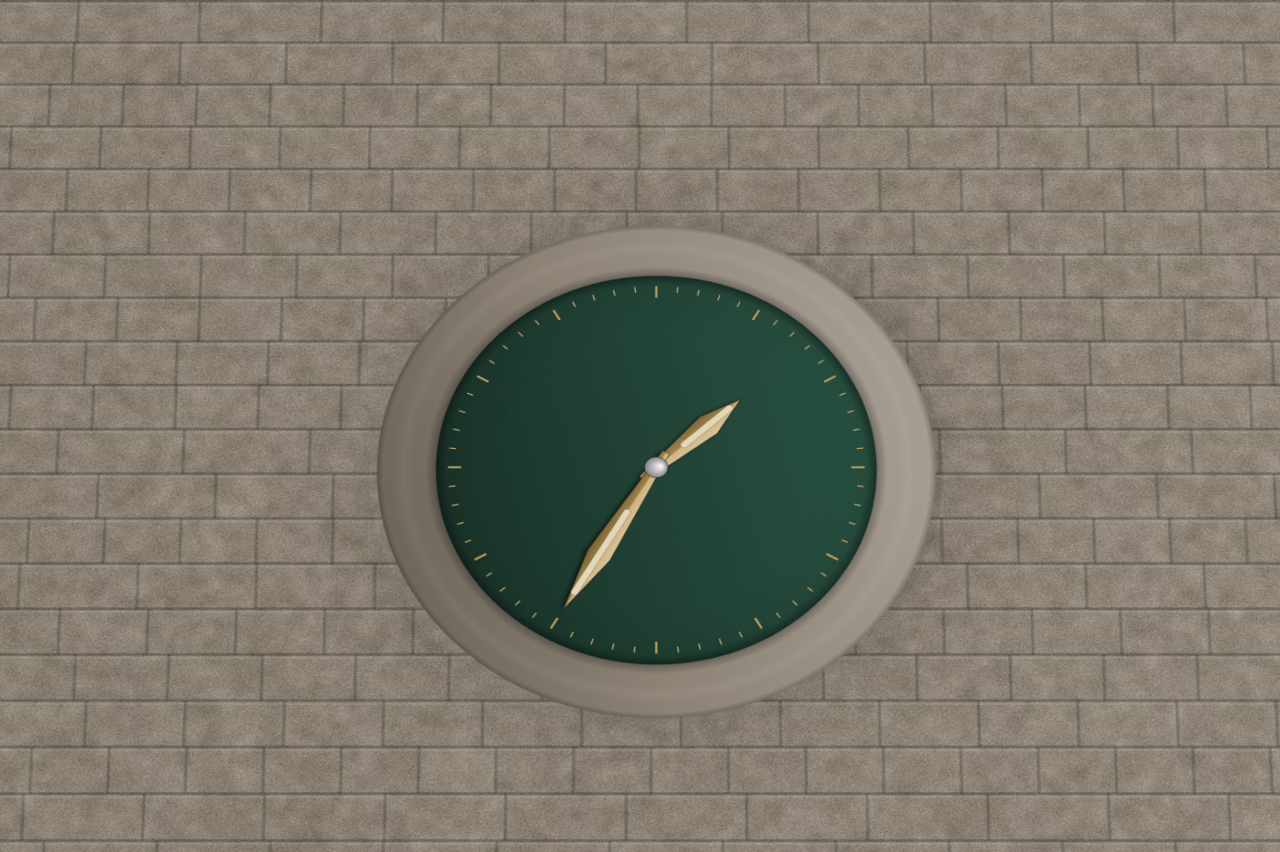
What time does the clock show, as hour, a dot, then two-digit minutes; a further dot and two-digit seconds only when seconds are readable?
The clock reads 1.35
